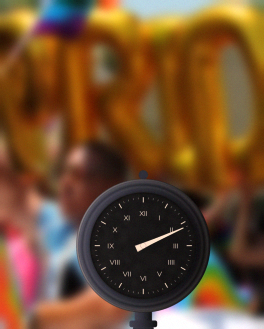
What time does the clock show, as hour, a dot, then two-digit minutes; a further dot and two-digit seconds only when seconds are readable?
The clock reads 2.11
